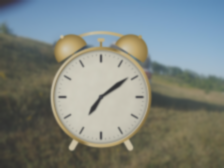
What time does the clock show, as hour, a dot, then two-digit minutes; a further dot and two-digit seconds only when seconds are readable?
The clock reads 7.09
